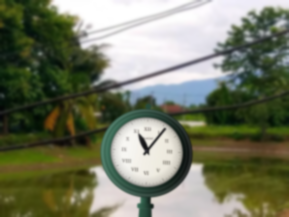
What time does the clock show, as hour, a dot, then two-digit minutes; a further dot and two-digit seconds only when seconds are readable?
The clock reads 11.06
